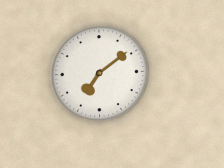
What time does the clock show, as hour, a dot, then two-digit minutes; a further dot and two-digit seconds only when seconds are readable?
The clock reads 7.09
